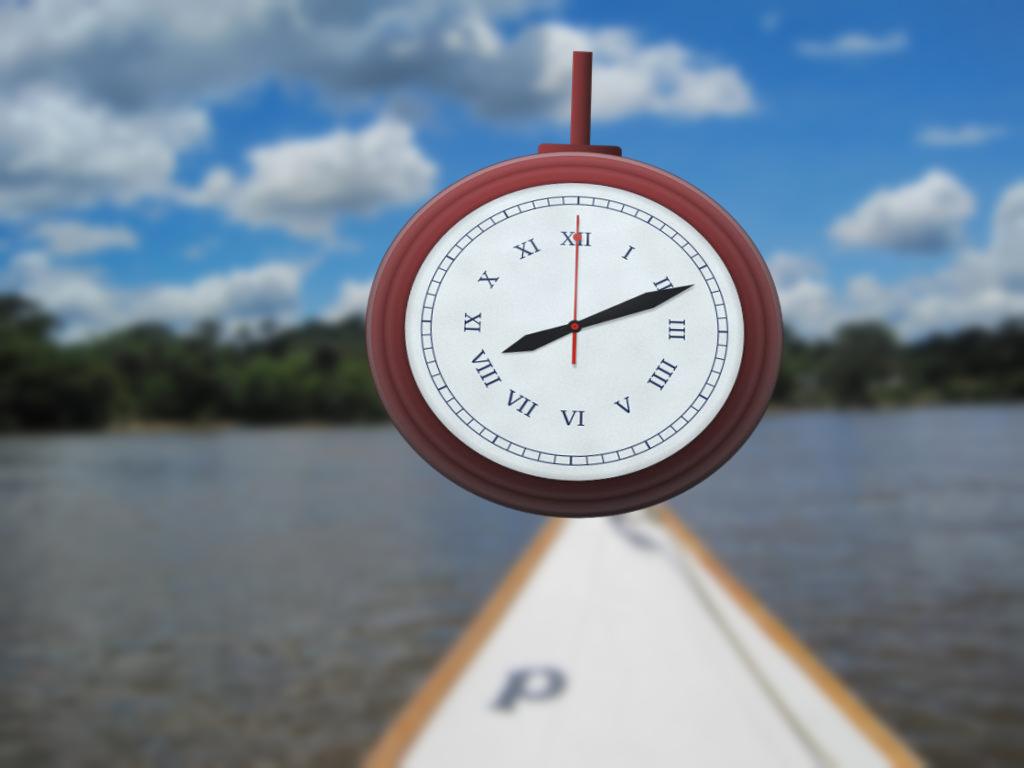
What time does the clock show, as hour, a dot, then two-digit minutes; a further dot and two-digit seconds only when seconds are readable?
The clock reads 8.11.00
